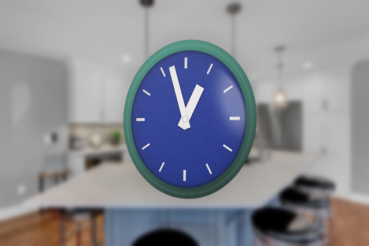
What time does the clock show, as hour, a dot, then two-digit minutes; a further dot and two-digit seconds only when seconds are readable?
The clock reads 12.57
